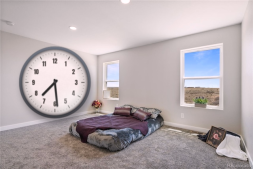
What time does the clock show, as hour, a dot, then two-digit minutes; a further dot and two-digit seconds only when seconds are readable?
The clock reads 7.29
